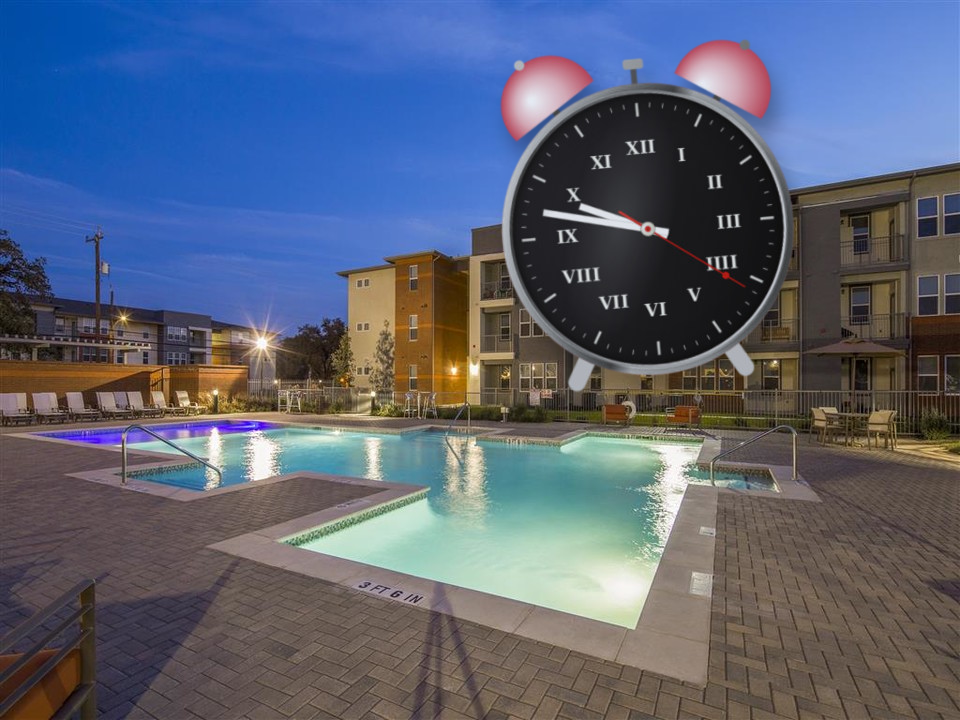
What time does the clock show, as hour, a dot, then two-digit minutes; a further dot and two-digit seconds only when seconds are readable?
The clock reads 9.47.21
